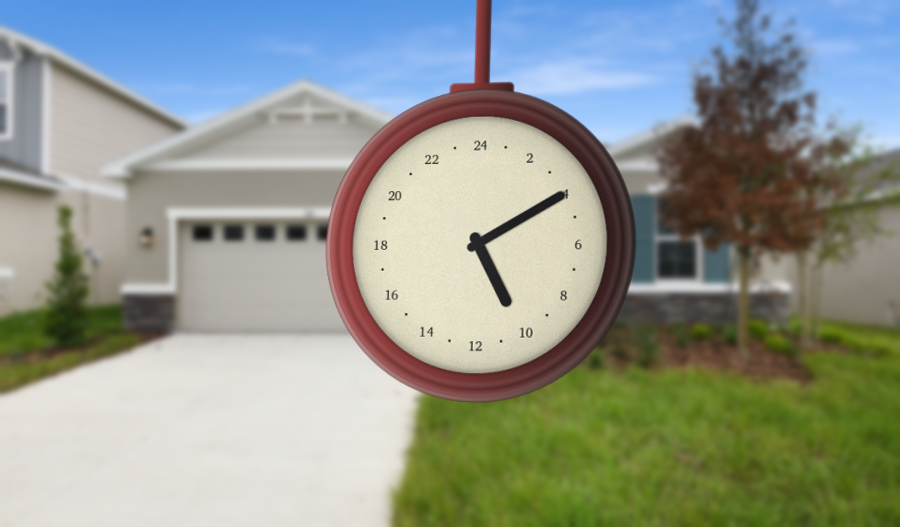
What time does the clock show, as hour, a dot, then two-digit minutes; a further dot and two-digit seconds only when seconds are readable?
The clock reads 10.10
